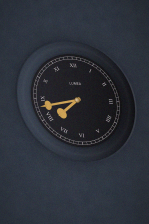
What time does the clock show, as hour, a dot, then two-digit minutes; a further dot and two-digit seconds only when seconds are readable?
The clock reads 7.43
